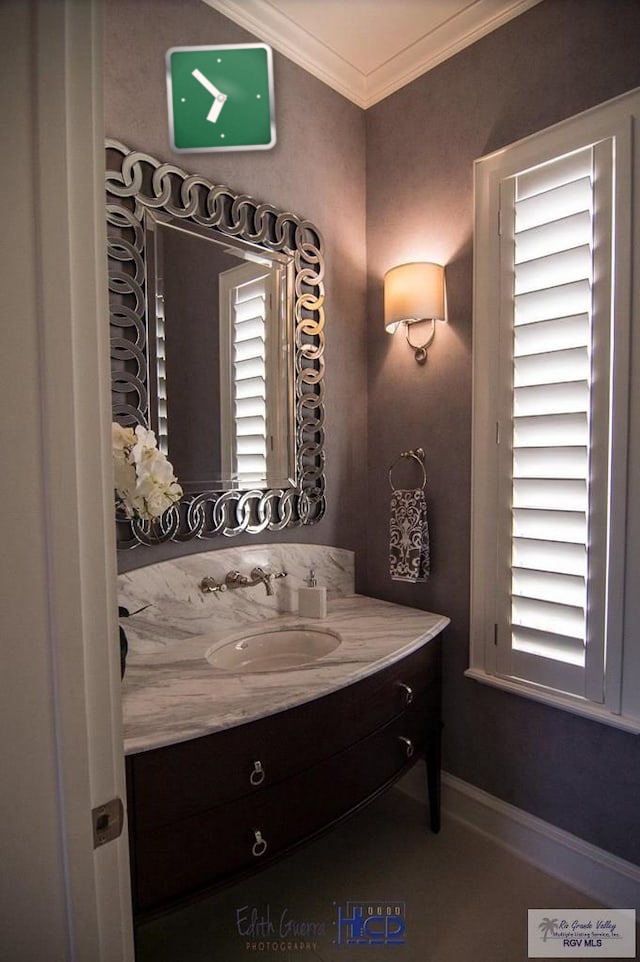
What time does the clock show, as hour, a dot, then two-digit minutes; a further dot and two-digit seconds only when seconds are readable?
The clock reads 6.53
